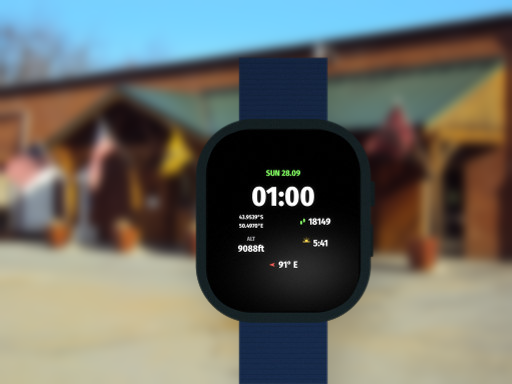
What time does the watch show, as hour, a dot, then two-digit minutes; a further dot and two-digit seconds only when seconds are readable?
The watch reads 1.00
